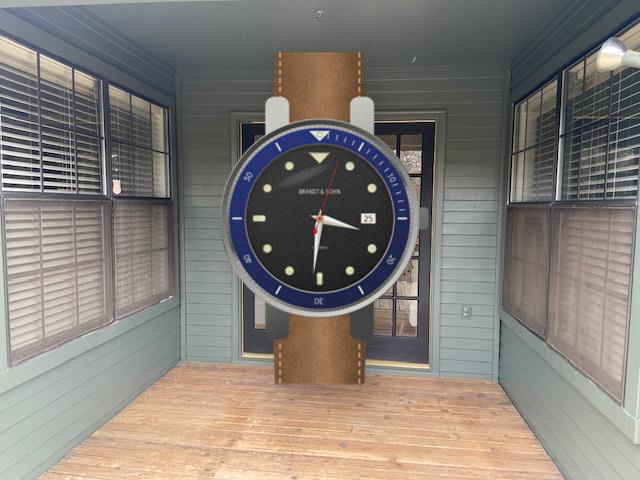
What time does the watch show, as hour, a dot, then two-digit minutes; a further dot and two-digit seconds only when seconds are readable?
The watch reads 3.31.03
